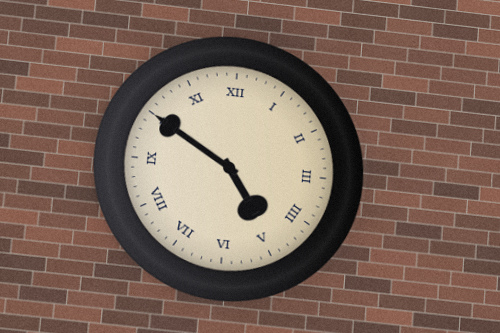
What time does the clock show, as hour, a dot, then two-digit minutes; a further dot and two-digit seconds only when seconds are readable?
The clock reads 4.50
